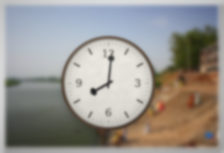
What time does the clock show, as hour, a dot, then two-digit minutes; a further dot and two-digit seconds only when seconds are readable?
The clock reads 8.01
